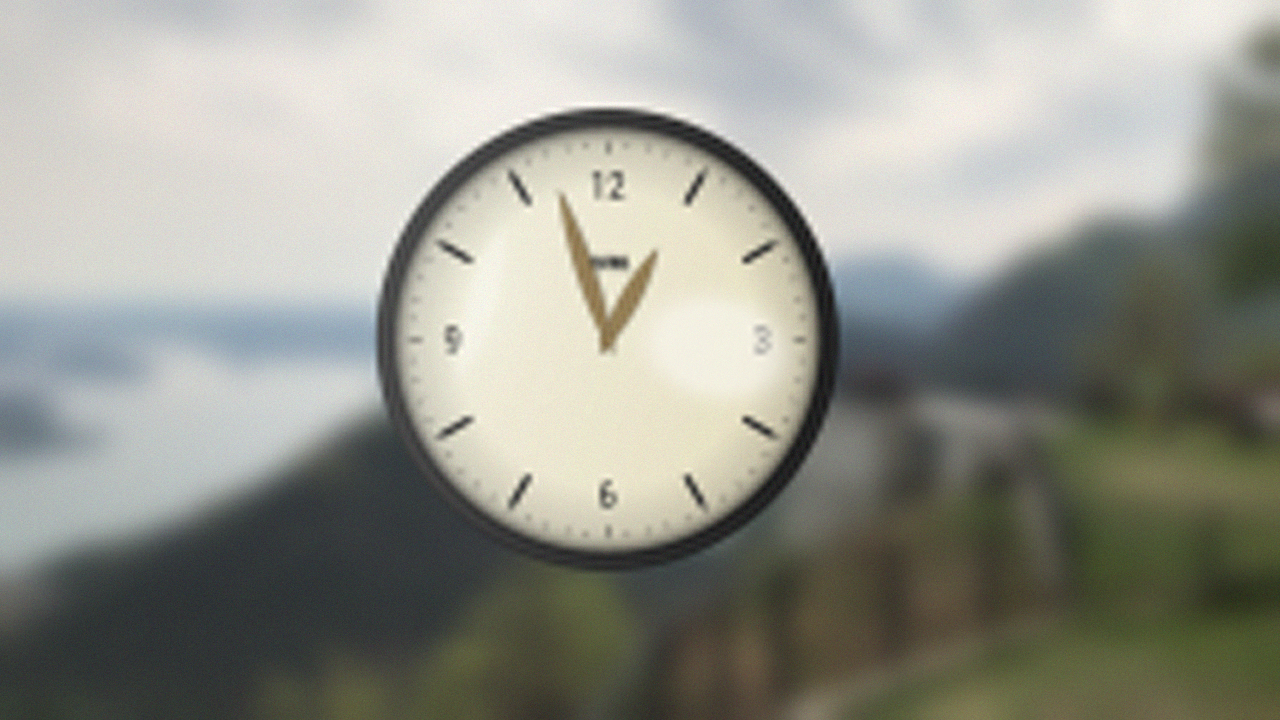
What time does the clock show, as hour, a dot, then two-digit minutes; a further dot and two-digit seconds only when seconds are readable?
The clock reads 12.57
